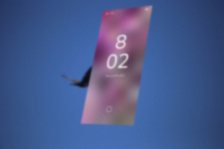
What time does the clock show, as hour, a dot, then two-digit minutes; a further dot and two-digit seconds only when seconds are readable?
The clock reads 8.02
